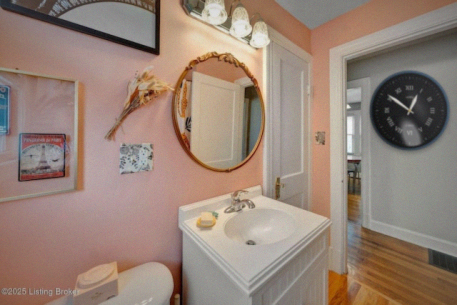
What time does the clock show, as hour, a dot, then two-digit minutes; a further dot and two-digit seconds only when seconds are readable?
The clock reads 12.51
